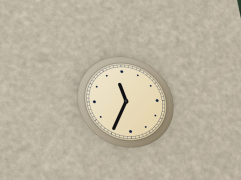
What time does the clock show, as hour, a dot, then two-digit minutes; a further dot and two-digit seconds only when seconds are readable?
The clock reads 11.35
